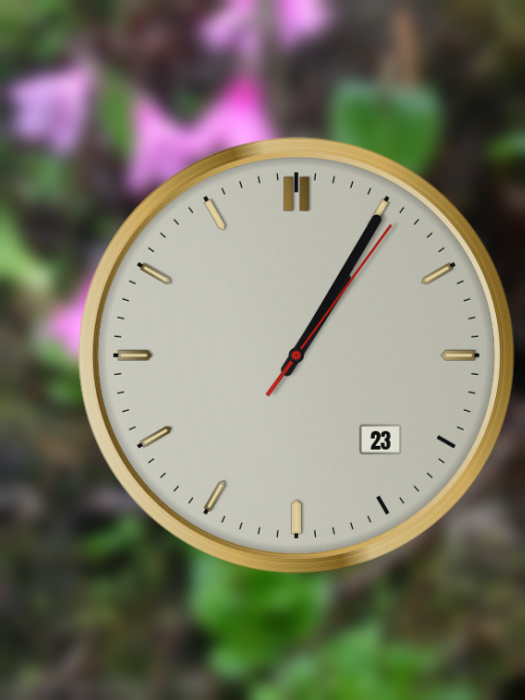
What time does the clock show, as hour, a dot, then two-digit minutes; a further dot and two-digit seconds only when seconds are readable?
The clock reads 1.05.06
